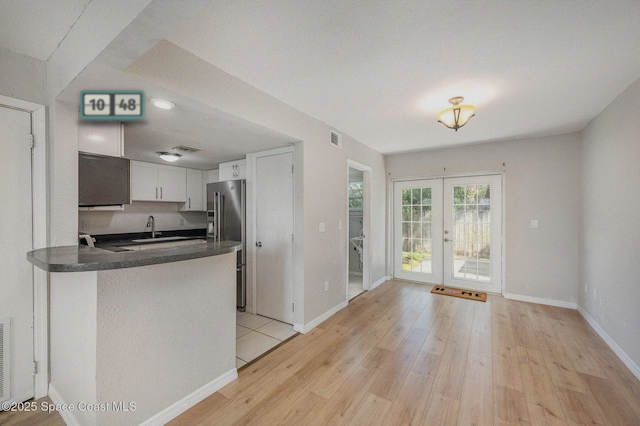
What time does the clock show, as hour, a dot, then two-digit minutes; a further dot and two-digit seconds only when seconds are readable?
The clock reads 10.48
